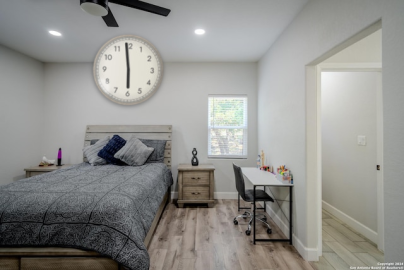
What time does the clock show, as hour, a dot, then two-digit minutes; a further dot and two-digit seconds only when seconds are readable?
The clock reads 5.59
